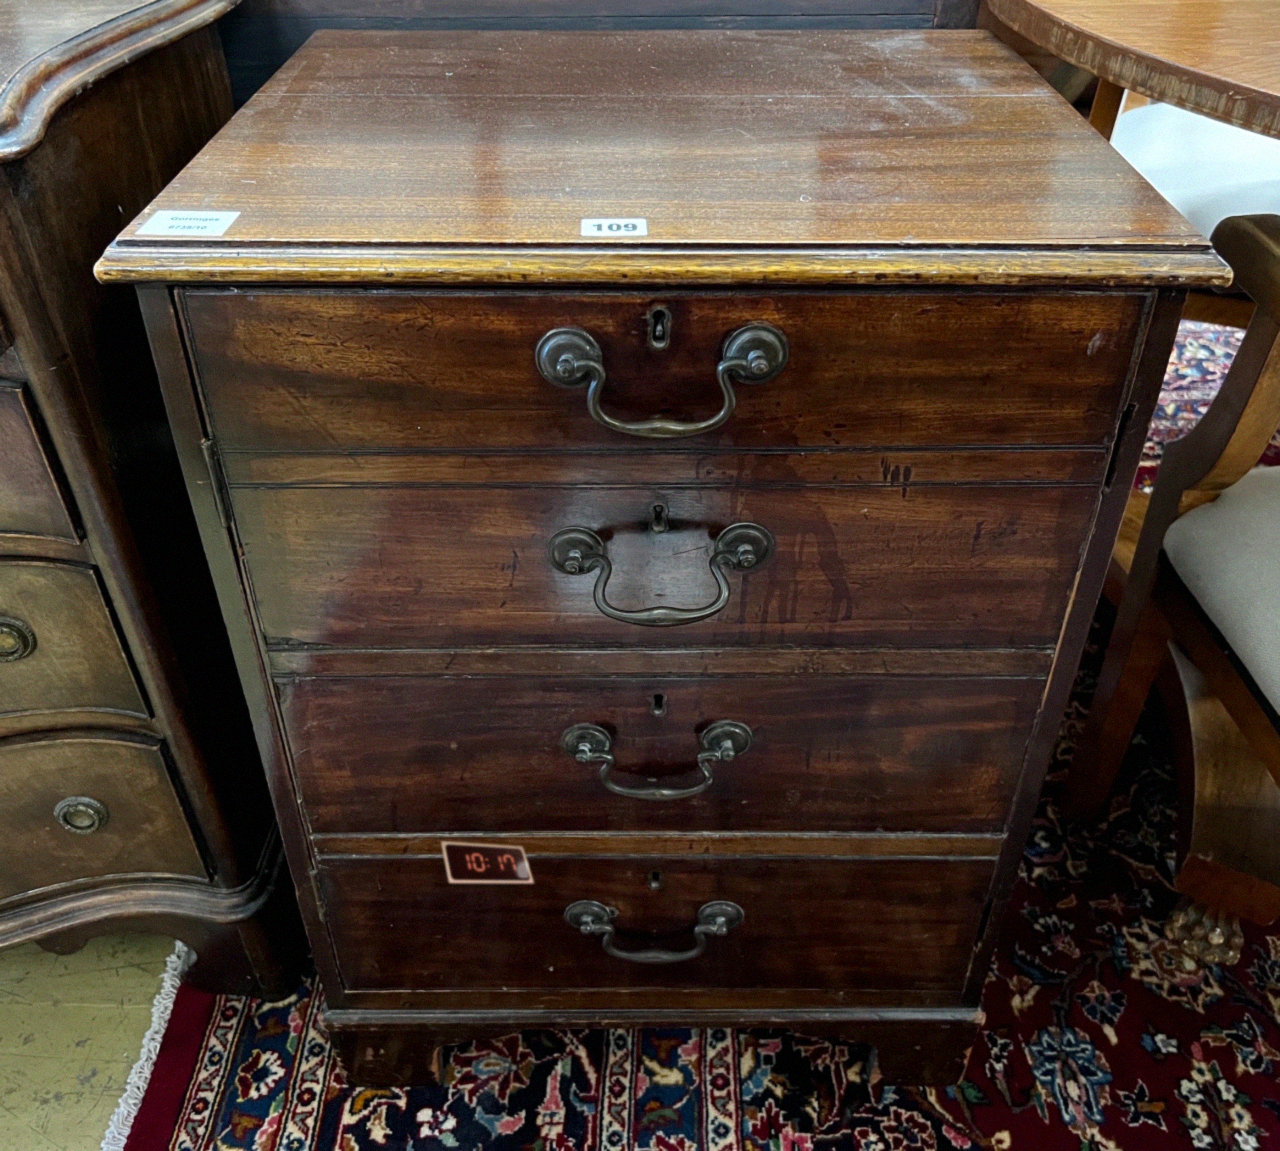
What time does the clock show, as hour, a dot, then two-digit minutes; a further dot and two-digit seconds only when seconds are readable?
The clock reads 10.17
